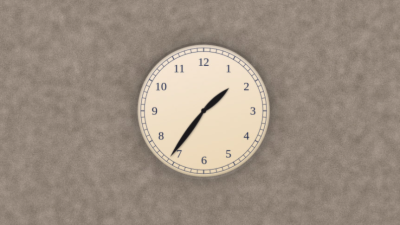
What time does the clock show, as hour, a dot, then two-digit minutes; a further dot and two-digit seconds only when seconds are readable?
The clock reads 1.36
